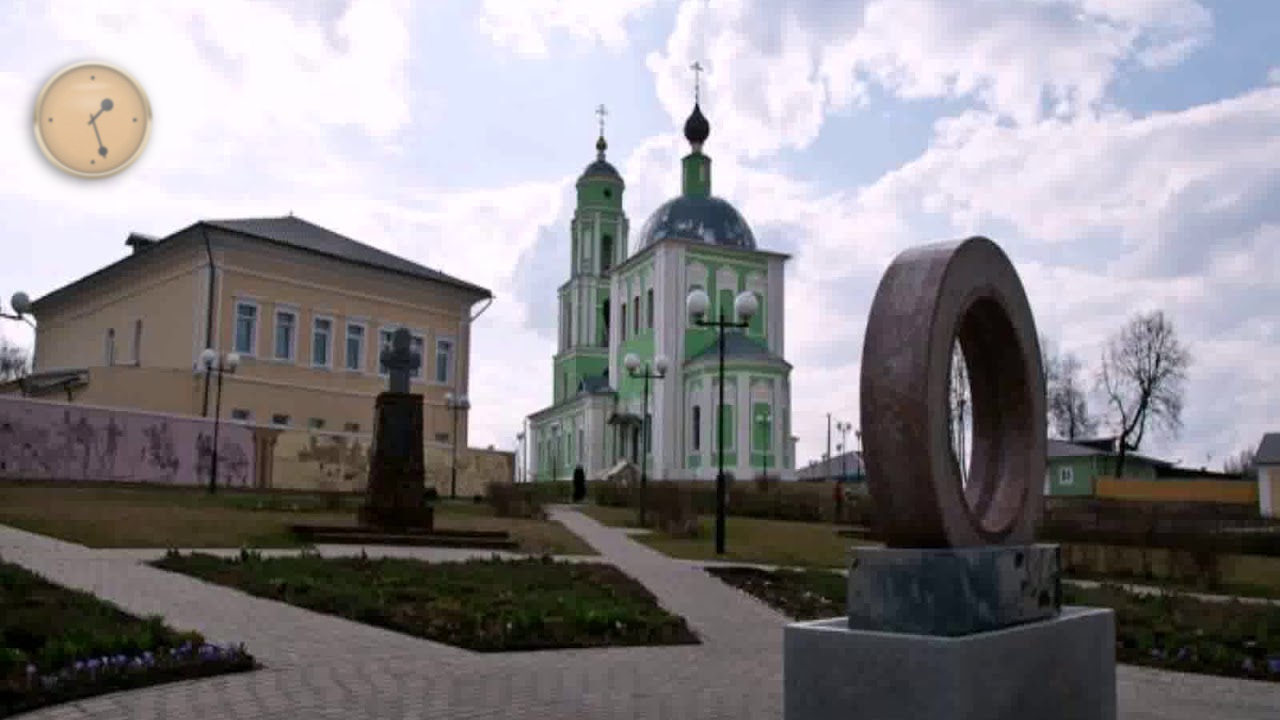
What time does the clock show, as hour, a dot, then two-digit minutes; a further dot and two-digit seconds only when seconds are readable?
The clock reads 1.27
